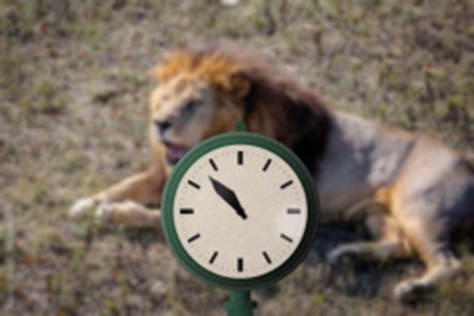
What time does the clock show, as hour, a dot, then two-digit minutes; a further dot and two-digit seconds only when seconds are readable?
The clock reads 10.53
